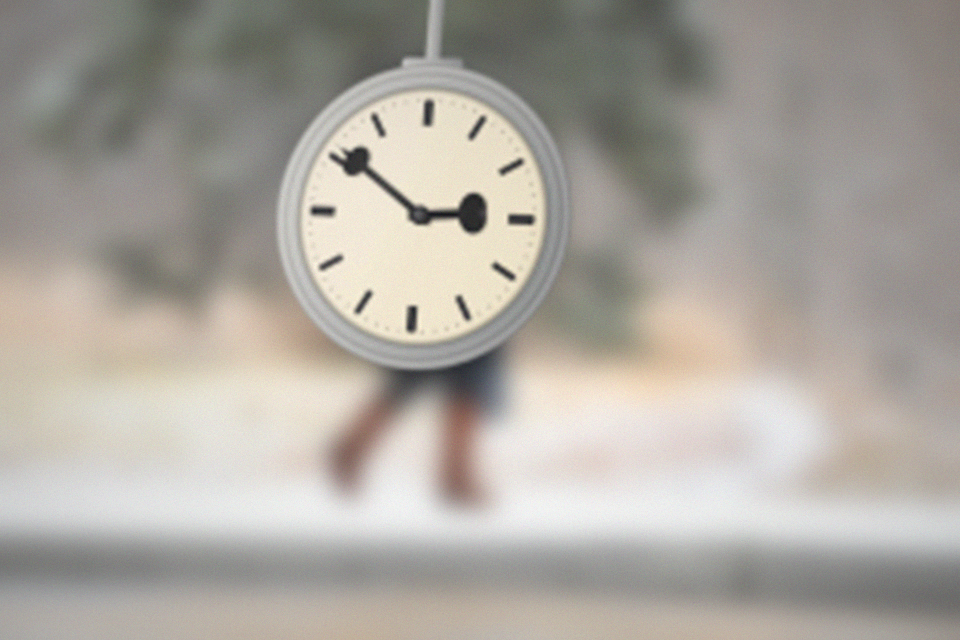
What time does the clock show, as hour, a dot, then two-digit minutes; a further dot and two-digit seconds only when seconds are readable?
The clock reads 2.51
